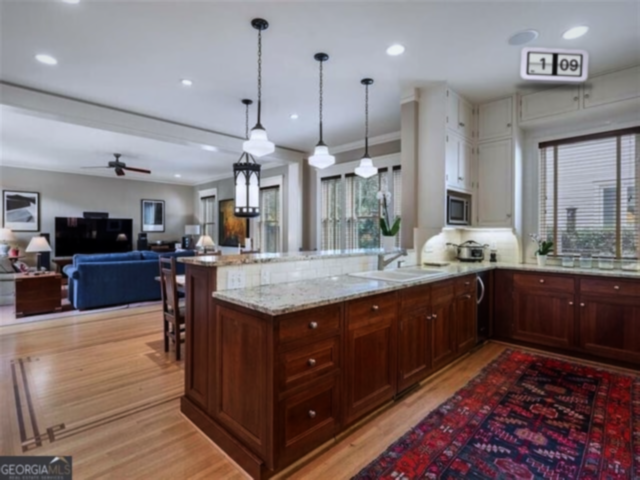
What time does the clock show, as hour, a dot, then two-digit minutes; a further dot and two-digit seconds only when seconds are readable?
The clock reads 1.09
